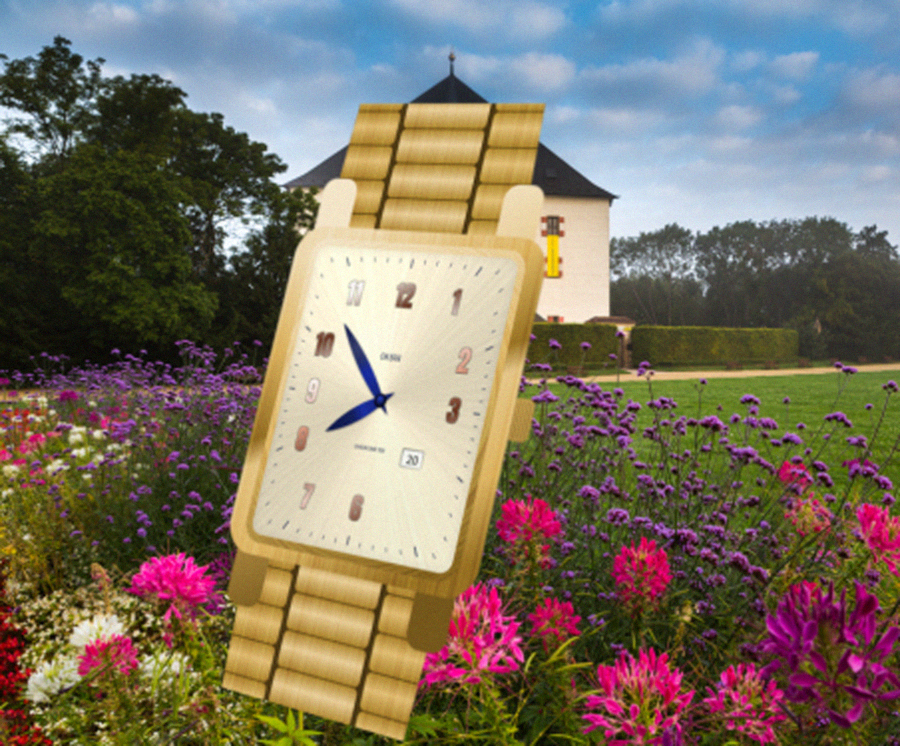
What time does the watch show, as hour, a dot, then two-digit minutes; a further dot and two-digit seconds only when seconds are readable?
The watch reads 7.53
